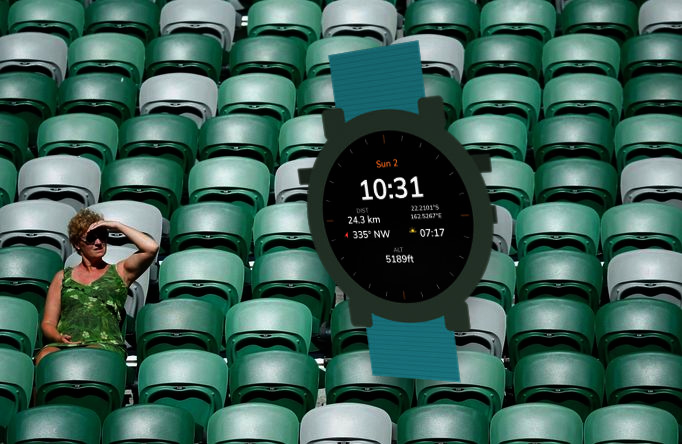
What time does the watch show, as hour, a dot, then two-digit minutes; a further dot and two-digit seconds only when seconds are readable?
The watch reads 10.31
